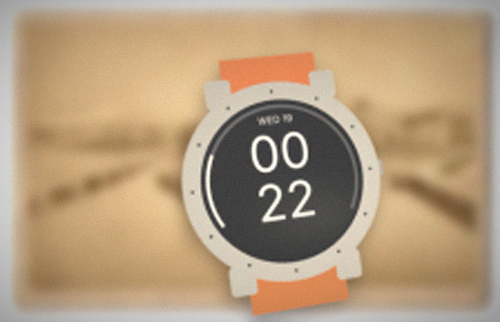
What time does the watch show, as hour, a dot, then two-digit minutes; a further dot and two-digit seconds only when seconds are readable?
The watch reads 0.22
